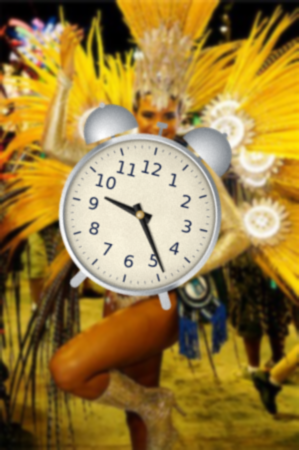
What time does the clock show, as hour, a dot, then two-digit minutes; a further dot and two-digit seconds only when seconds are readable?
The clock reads 9.24
